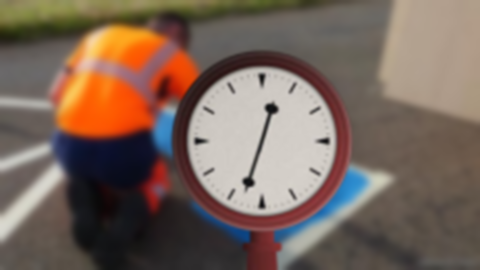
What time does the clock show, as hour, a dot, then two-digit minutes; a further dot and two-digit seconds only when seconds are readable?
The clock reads 12.33
